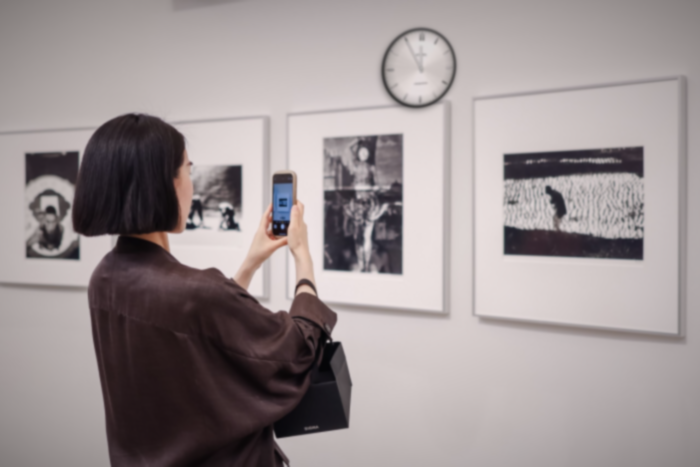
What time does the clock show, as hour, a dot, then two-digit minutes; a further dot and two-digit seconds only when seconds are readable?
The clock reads 11.55
